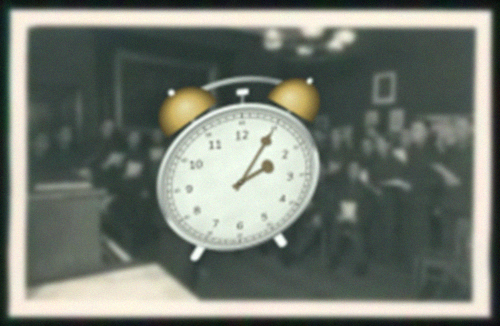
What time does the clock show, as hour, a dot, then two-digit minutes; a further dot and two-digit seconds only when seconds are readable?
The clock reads 2.05
